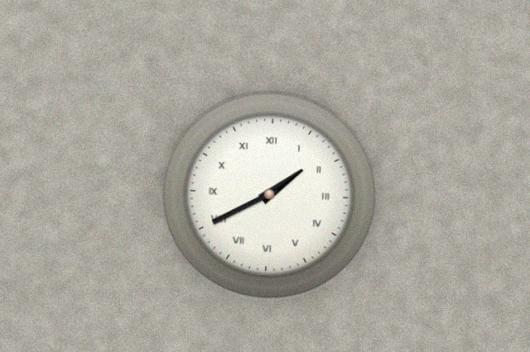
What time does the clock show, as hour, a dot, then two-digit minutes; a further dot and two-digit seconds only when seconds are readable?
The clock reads 1.40
